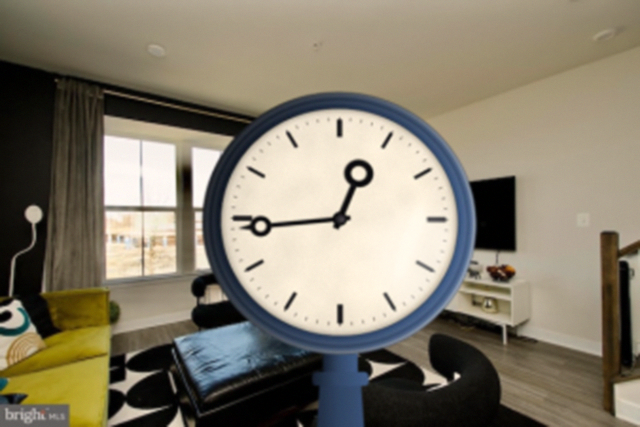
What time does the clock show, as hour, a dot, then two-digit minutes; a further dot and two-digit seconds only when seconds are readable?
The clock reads 12.44
